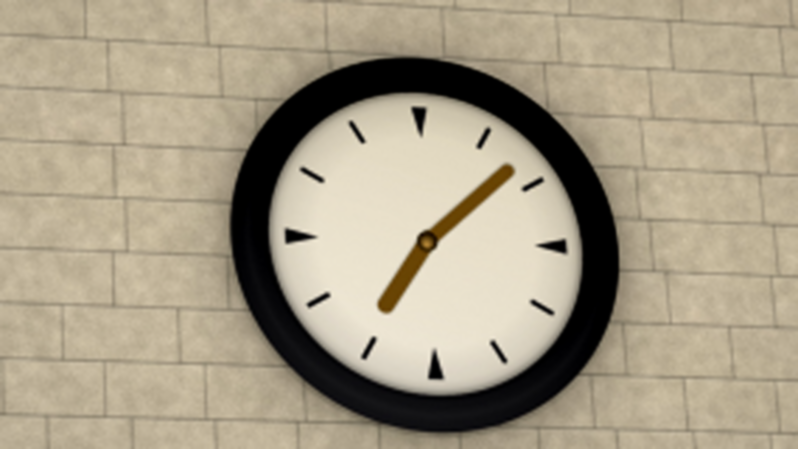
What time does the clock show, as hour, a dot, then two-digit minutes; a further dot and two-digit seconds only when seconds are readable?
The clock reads 7.08
